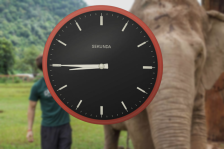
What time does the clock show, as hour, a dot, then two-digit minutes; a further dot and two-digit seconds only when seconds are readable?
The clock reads 8.45
